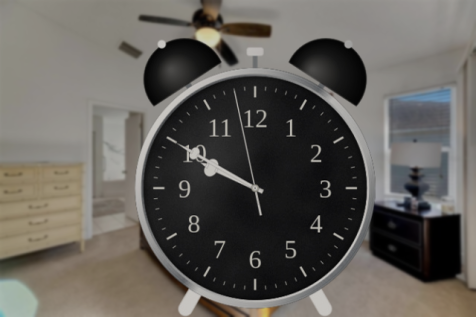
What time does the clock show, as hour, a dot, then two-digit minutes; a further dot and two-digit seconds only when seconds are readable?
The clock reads 9.49.58
